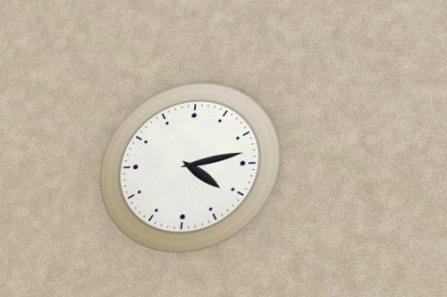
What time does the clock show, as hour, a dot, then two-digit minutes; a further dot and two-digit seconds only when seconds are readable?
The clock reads 4.13
